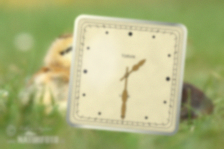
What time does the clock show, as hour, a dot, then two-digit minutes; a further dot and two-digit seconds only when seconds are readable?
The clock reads 1.30
